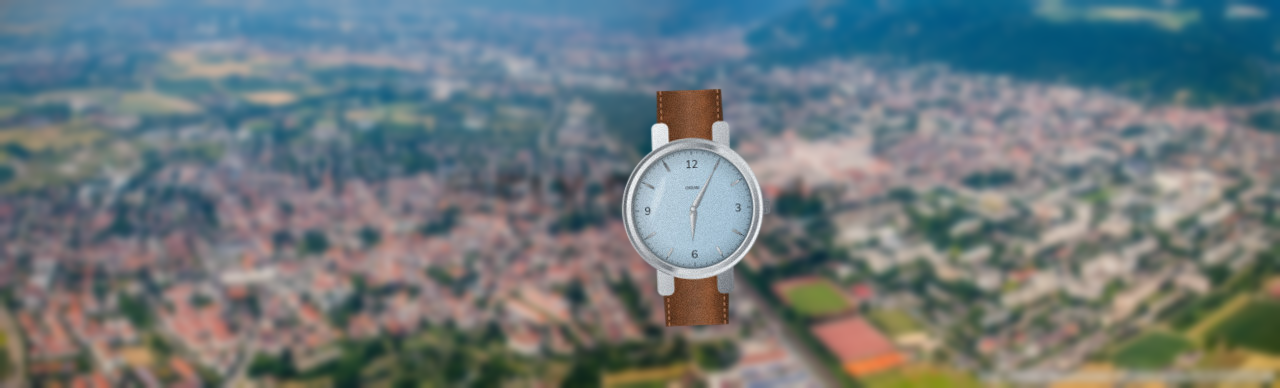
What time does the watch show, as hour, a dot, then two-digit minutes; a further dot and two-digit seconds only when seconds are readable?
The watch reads 6.05
